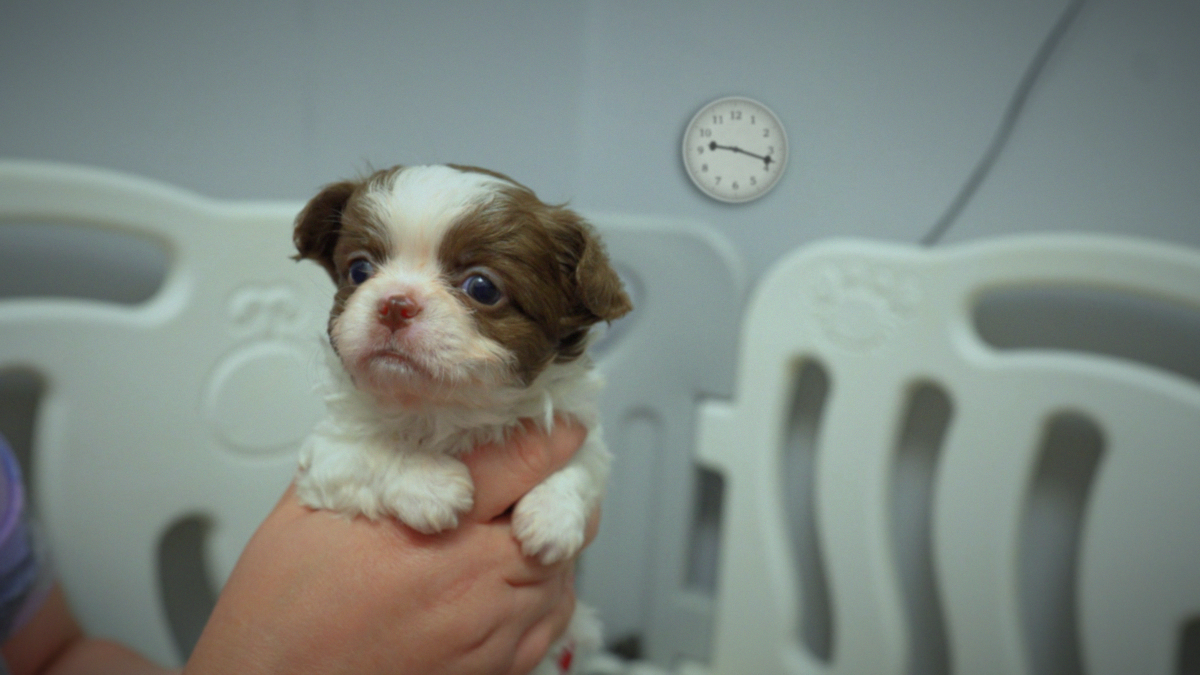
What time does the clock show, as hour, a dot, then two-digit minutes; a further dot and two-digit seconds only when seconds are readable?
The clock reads 9.18
